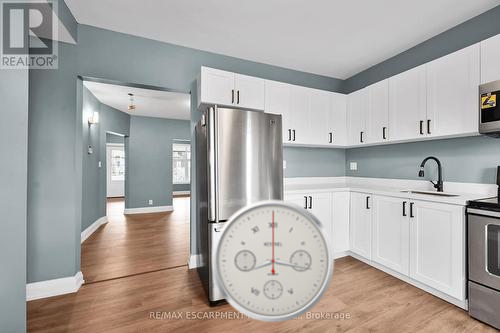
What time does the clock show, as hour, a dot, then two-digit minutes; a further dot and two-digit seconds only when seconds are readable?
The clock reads 8.17
